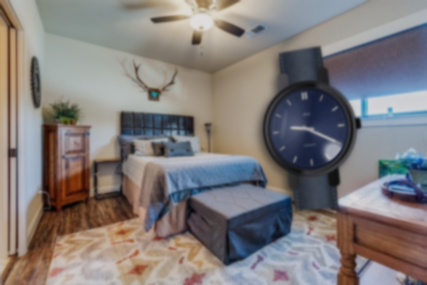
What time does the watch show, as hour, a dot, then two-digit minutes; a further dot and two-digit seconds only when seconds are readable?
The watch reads 9.20
